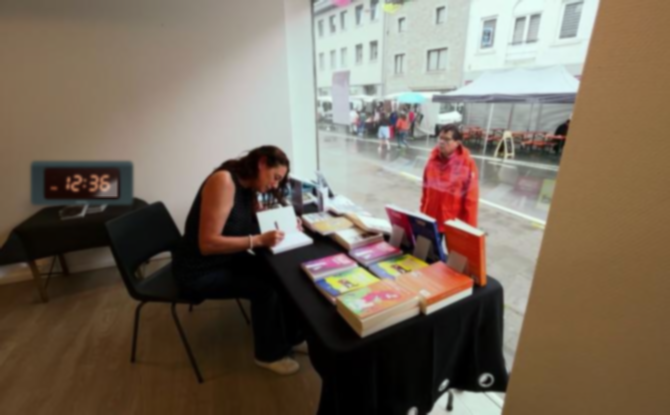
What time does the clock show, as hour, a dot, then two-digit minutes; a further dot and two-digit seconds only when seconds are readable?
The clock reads 12.36
